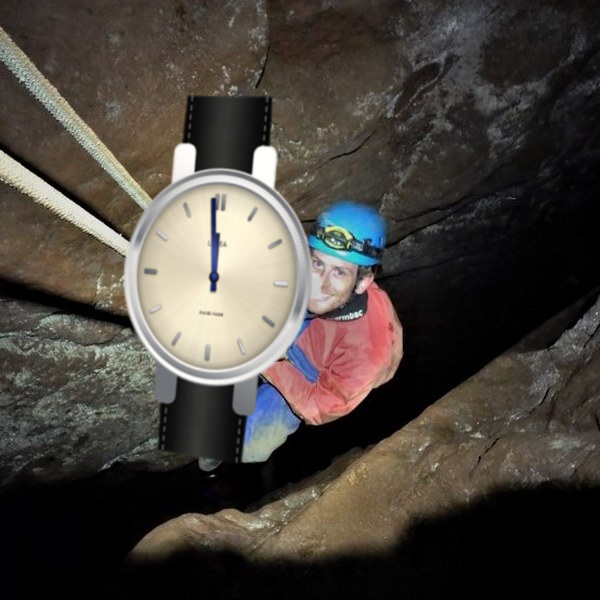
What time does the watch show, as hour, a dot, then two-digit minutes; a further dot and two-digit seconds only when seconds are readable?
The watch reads 11.59
